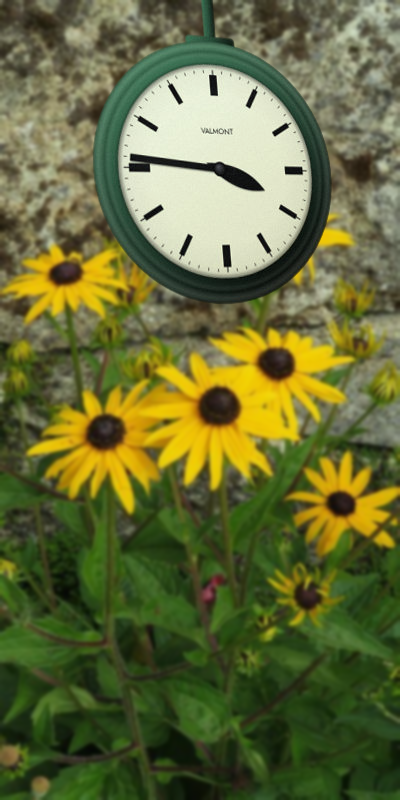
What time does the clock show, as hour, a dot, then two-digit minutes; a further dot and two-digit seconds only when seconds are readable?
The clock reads 3.46
